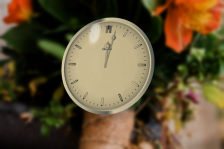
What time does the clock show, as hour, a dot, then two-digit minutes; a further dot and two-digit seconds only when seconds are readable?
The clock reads 12.02
